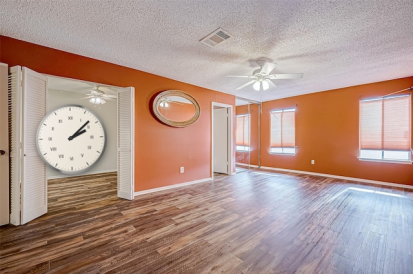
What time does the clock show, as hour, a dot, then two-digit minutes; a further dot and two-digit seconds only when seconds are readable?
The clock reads 2.08
